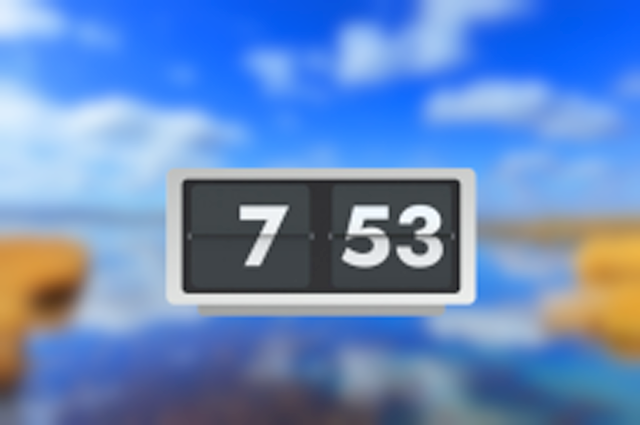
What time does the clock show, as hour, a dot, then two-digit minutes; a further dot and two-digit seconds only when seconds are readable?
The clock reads 7.53
